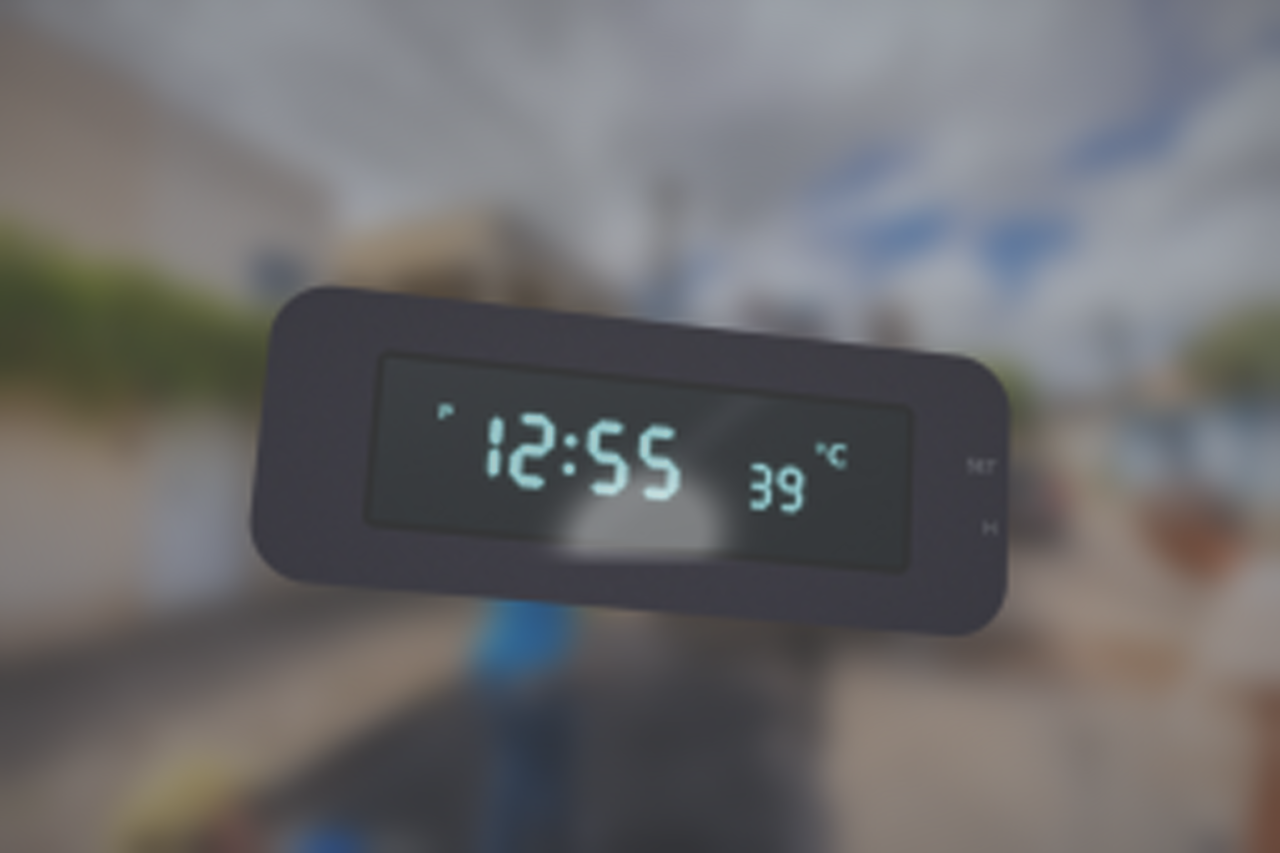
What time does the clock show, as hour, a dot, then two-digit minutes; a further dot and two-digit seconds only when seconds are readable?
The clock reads 12.55
